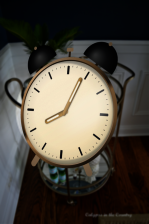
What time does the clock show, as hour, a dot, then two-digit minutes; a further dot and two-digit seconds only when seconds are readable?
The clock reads 8.04
